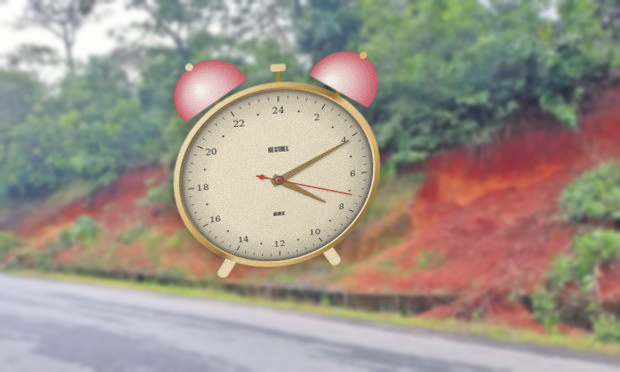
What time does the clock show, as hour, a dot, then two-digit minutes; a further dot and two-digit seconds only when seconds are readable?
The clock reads 8.10.18
